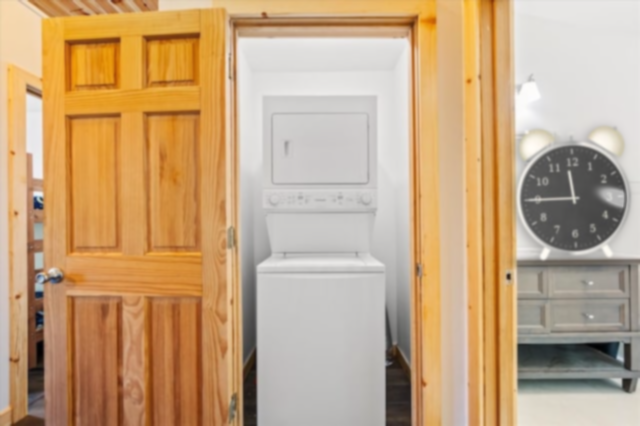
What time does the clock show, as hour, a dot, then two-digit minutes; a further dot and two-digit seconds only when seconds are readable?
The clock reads 11.45
